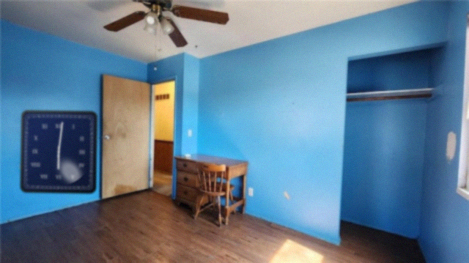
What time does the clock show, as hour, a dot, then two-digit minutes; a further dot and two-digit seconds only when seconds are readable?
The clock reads 6.01
